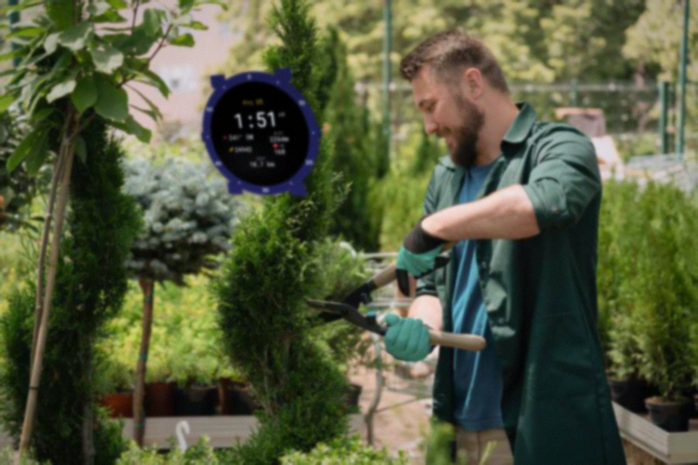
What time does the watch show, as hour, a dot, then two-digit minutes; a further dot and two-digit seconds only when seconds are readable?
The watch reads 1.51
